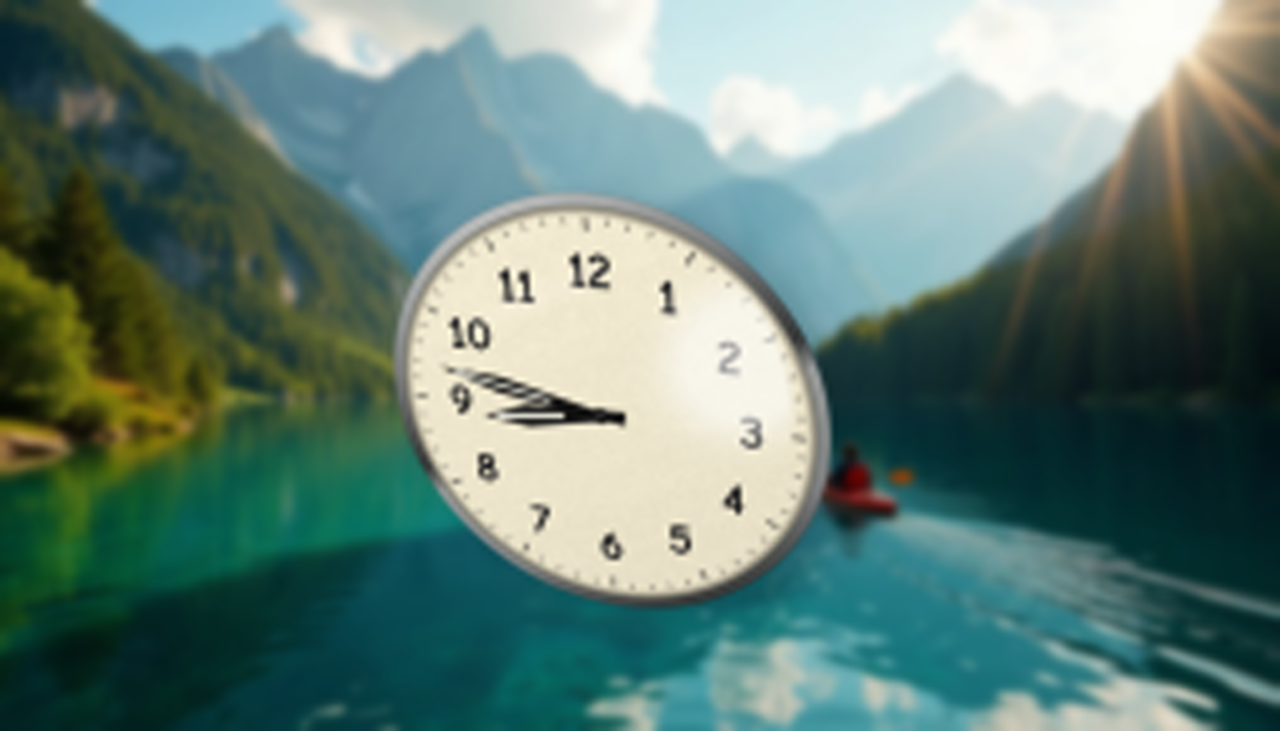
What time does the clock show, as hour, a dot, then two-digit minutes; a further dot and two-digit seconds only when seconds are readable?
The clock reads 8.47
